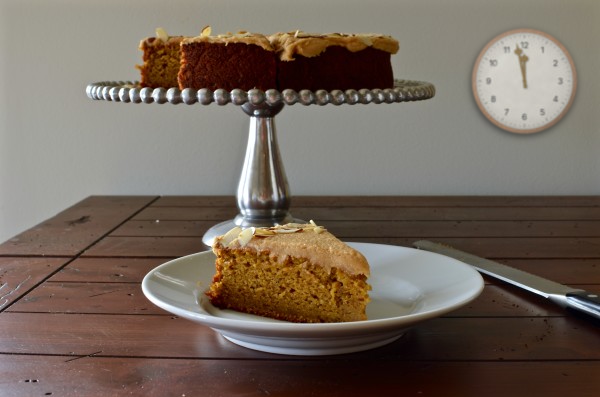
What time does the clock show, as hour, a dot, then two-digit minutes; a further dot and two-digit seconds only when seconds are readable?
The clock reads 11.58
